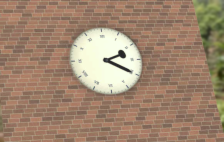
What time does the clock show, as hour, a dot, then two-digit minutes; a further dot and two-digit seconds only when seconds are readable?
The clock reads 2.20
